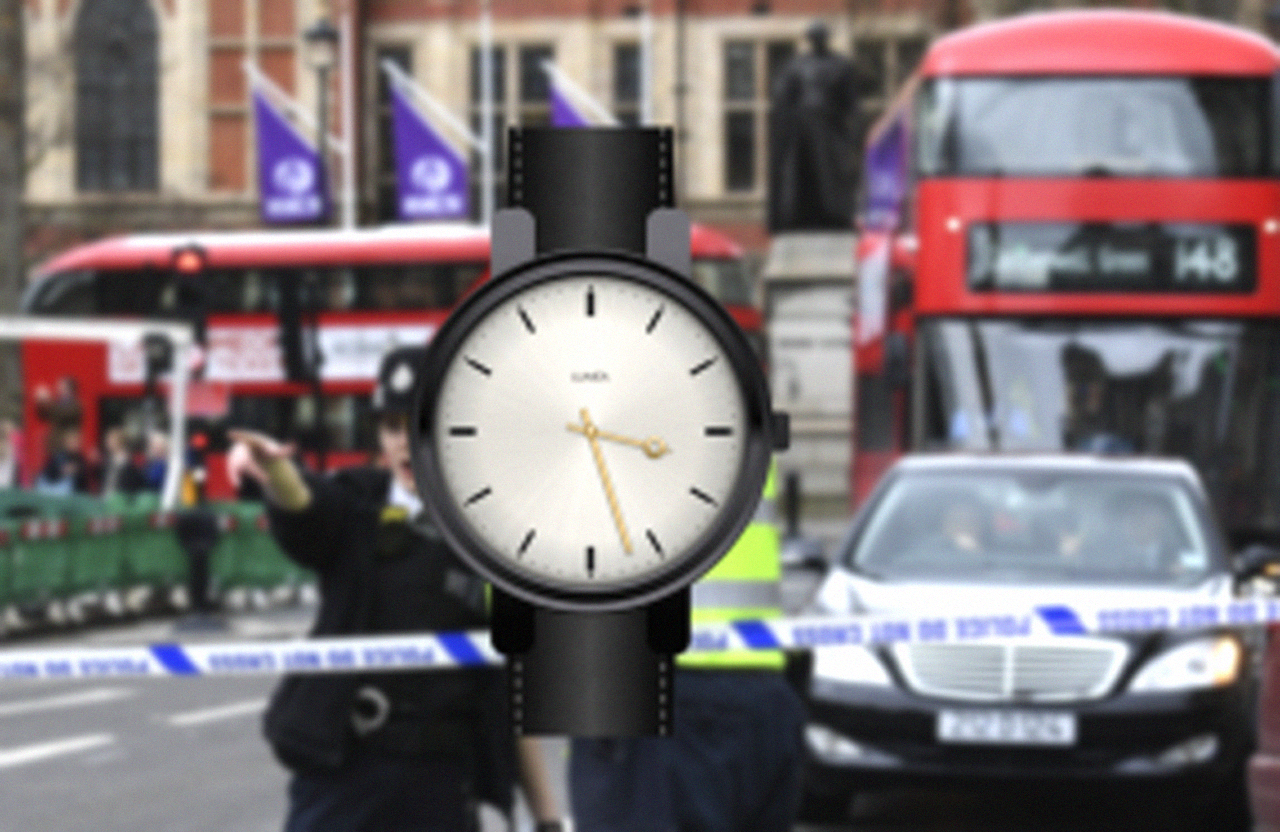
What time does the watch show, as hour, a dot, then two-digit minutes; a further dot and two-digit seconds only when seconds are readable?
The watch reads 3.27
